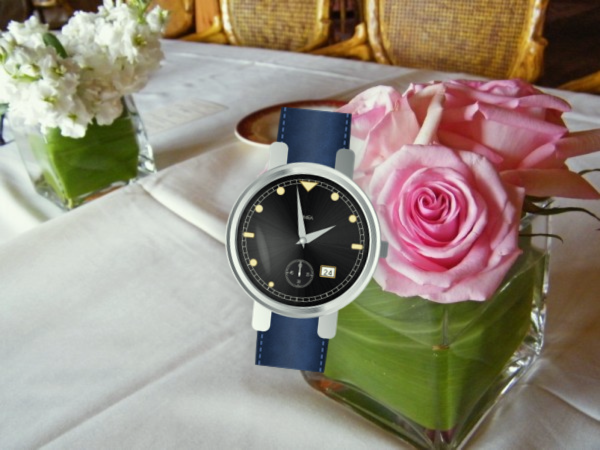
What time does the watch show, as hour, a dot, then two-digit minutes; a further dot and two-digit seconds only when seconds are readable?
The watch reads 1.58
